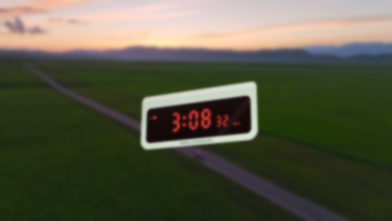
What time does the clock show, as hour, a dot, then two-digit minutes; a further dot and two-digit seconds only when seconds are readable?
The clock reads 3.08
